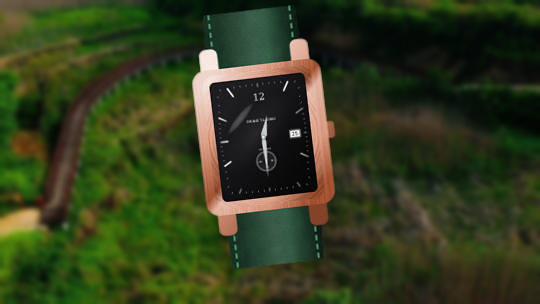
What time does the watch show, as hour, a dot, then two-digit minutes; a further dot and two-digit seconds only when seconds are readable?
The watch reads 12.30
